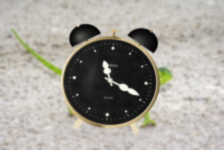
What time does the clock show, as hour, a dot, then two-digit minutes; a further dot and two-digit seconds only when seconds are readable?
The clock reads 11.19
